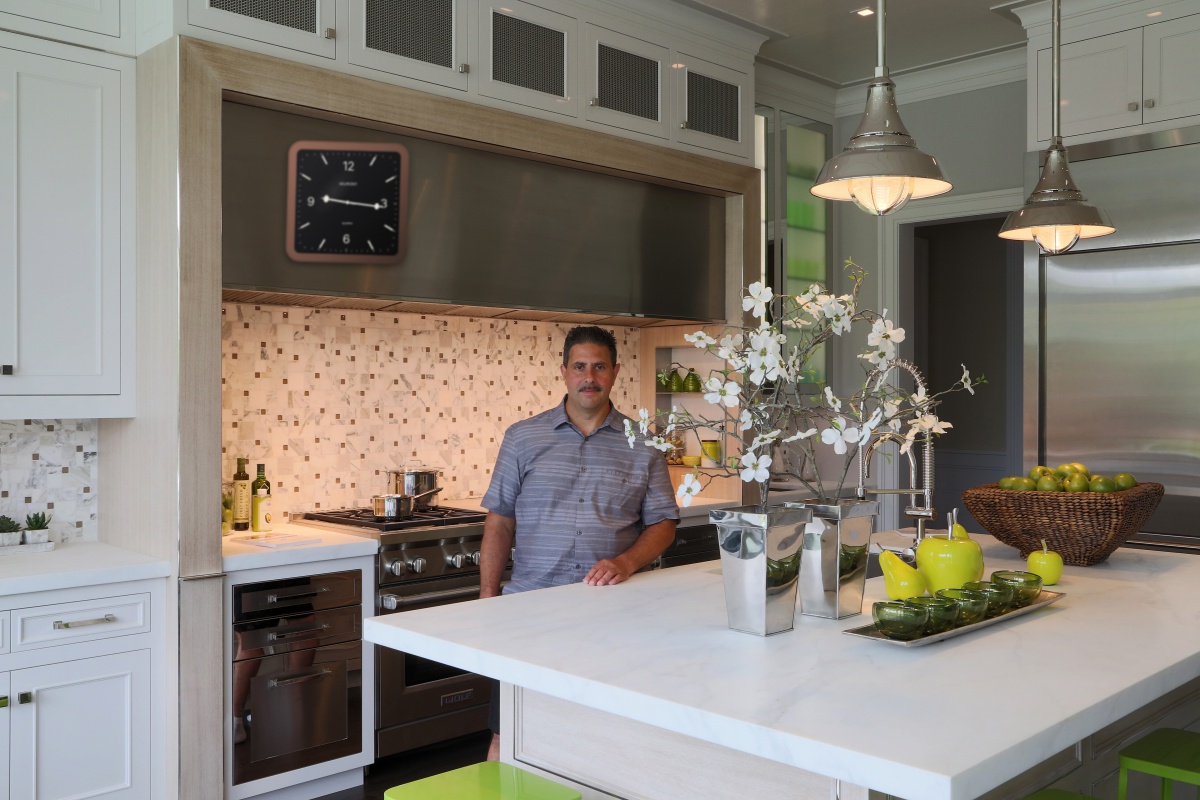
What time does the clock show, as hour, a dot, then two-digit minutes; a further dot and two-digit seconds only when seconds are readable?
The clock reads 9.16
